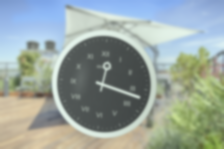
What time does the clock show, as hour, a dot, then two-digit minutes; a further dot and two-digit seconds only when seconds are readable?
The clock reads 12.17
